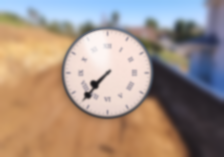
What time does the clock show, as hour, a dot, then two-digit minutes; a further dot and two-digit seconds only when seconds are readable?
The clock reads 7.37
